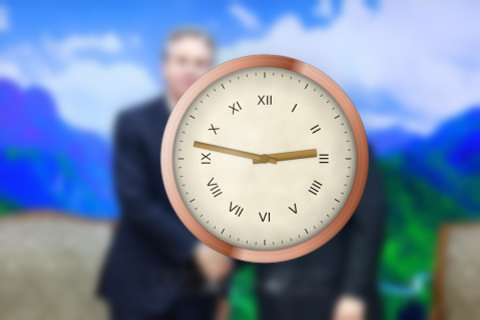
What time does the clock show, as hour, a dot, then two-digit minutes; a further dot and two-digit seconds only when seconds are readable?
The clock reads 2.47
